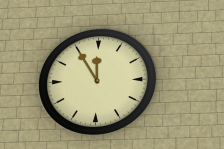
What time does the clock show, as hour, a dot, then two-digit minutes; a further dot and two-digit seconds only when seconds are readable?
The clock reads 11.55
